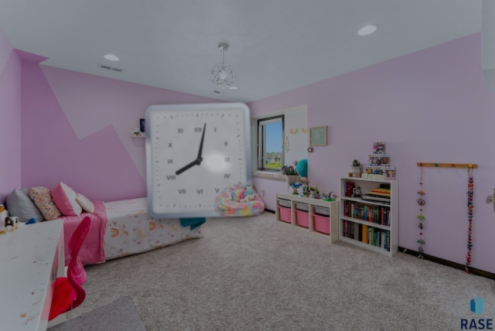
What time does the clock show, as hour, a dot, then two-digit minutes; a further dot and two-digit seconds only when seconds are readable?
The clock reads 8.02
